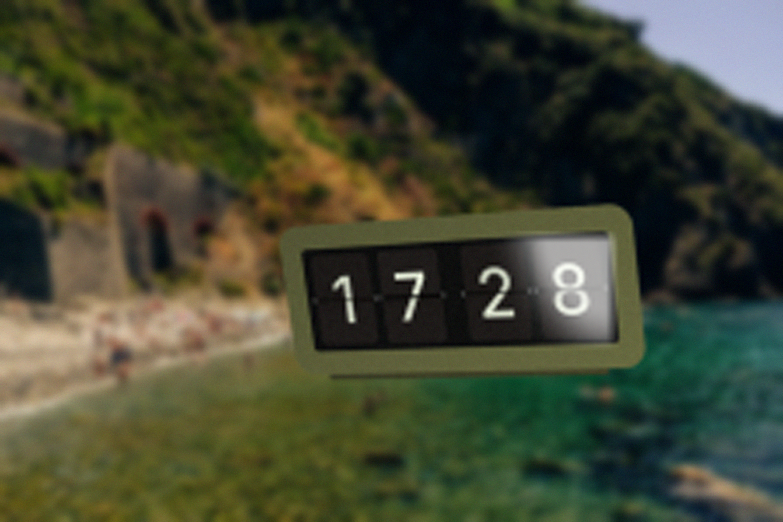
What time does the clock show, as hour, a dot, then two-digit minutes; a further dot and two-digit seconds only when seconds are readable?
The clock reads 17.28
